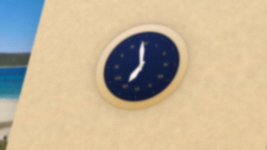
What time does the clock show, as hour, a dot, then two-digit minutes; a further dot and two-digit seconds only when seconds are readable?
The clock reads 6.59
